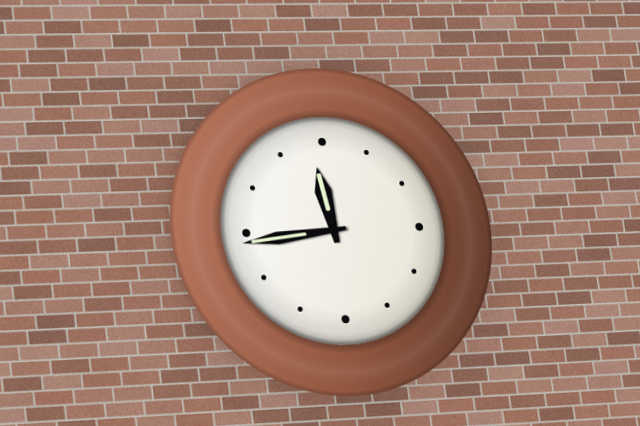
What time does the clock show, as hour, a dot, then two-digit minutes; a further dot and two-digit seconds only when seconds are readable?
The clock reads 11.44
